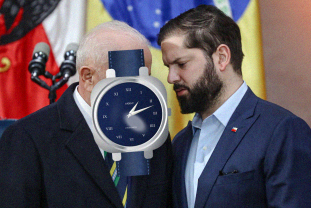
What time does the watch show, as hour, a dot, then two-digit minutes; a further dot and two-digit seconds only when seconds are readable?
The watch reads 1.12
